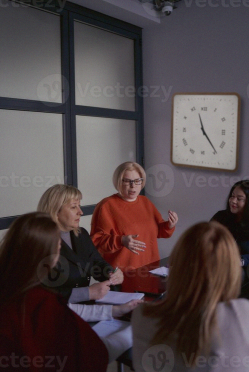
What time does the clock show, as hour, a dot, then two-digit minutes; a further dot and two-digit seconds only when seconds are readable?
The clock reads 11.24
